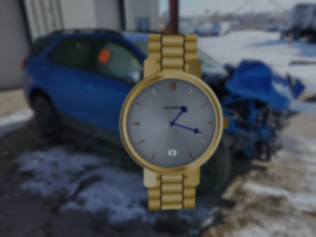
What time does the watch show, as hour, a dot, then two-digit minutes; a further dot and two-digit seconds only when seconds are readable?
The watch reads 1.18
